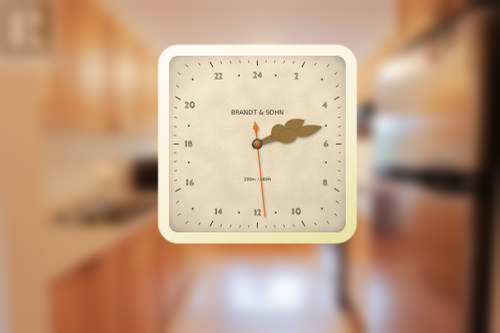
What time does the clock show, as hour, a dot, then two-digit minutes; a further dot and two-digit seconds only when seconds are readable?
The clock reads 4.12.29
